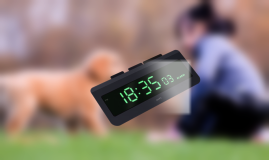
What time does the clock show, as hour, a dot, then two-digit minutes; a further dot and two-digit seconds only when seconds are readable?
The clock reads 18.35.03
